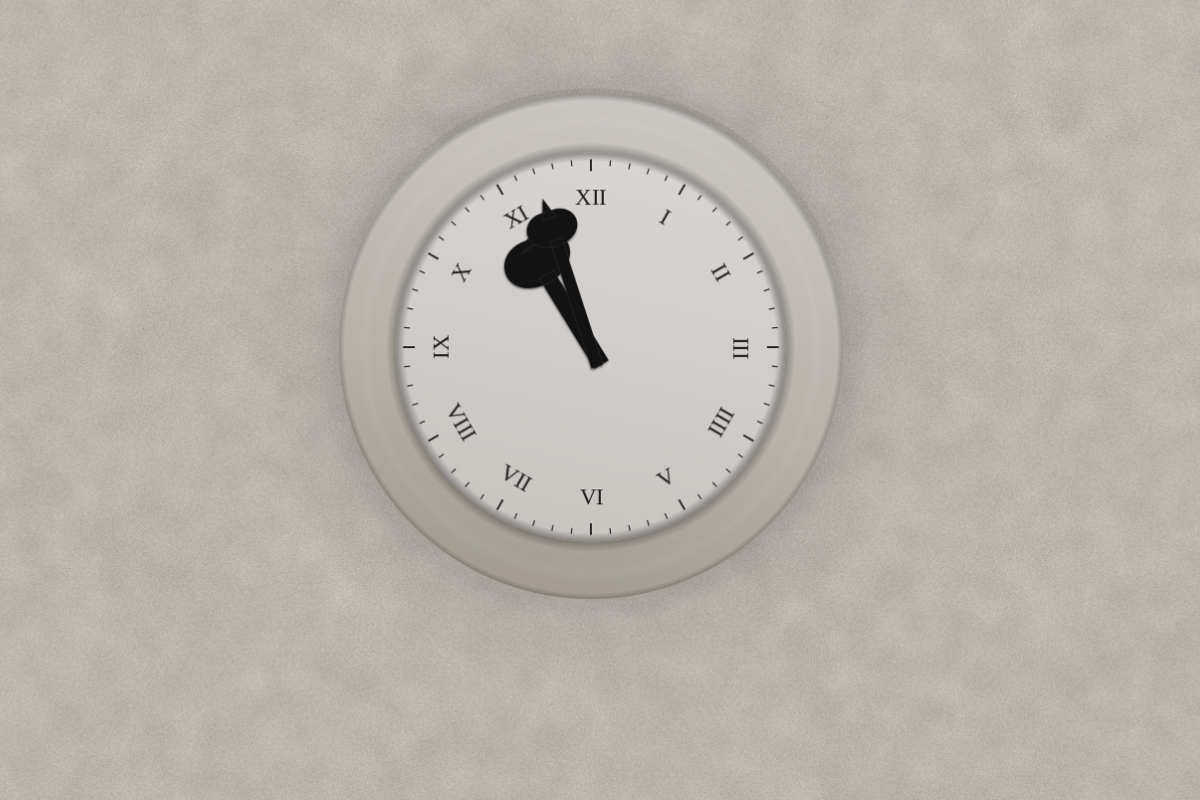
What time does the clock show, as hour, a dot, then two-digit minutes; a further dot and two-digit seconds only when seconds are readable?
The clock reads 10.57
